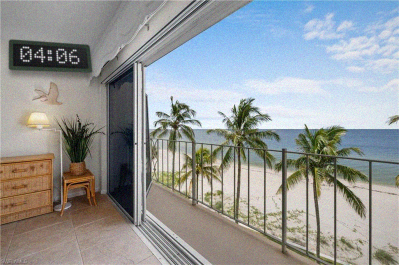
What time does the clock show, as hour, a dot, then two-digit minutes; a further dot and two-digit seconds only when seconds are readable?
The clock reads 4.06
